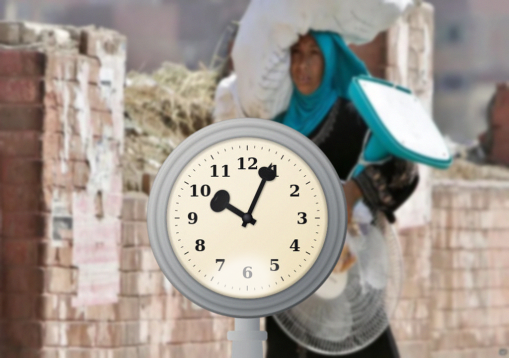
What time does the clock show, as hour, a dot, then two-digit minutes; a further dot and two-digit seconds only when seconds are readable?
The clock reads 10.04
